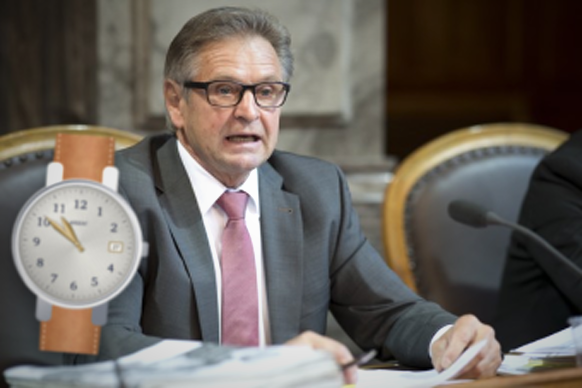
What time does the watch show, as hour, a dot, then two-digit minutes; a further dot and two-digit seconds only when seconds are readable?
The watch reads 10.51
